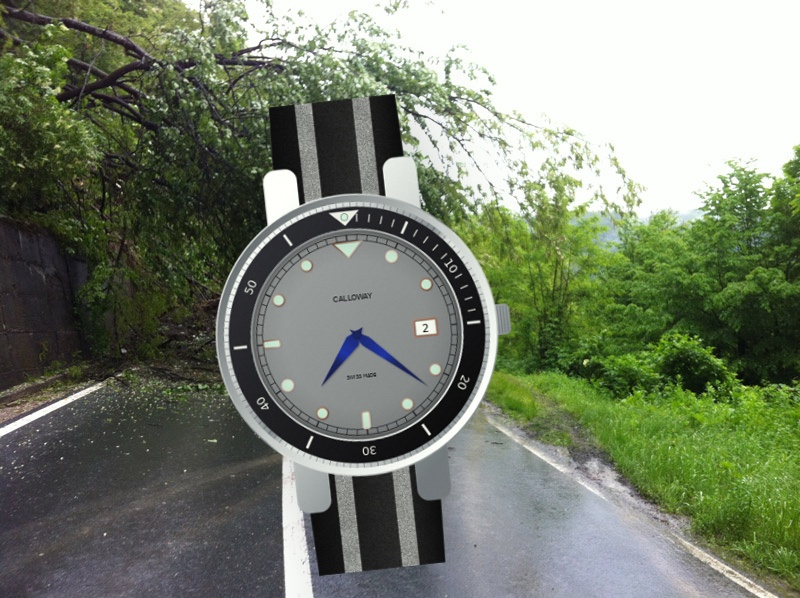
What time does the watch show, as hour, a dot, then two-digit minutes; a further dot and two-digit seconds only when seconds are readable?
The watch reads 7.22
